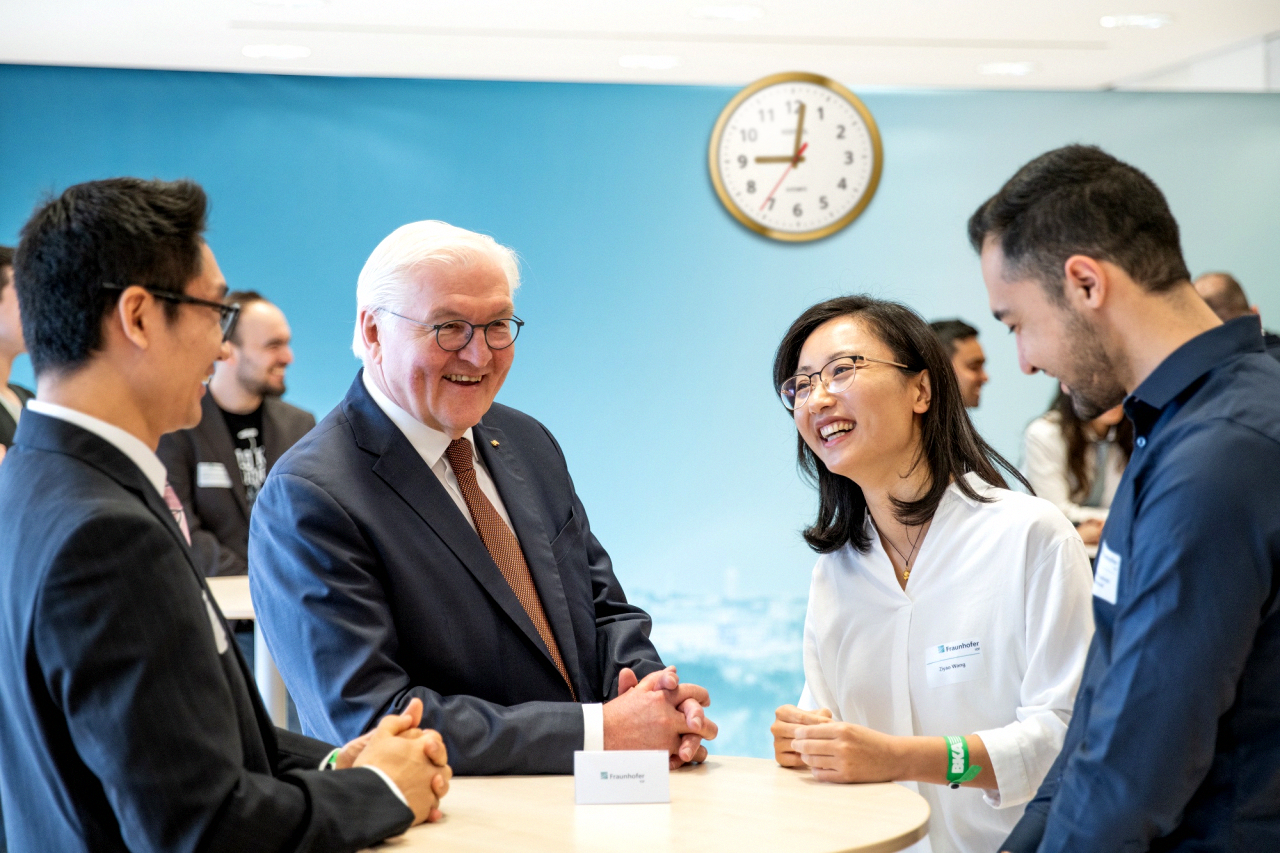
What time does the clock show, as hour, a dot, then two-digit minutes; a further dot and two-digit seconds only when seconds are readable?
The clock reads 9.01.36
